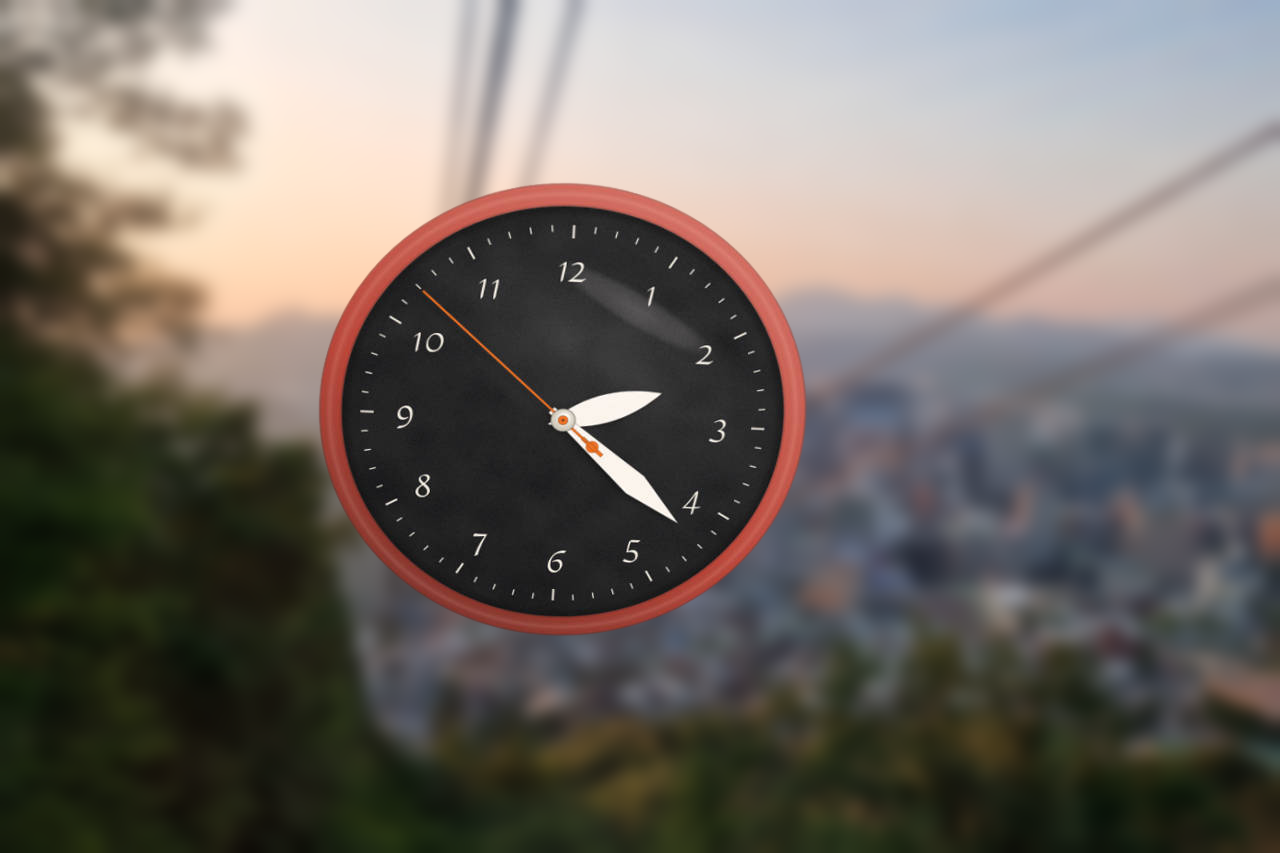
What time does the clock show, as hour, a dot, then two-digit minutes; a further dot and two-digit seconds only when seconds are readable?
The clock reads 2.21.52
